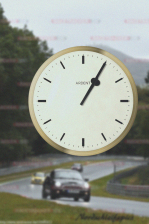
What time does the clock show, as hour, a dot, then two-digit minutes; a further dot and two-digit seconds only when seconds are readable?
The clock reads 1.05
